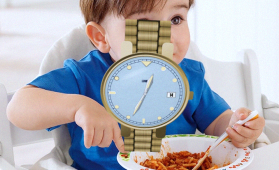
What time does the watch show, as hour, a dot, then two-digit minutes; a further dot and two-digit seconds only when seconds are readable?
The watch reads 12.34
